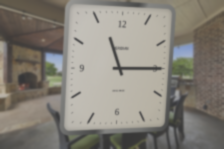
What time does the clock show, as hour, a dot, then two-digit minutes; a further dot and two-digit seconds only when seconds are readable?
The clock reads 11.15
